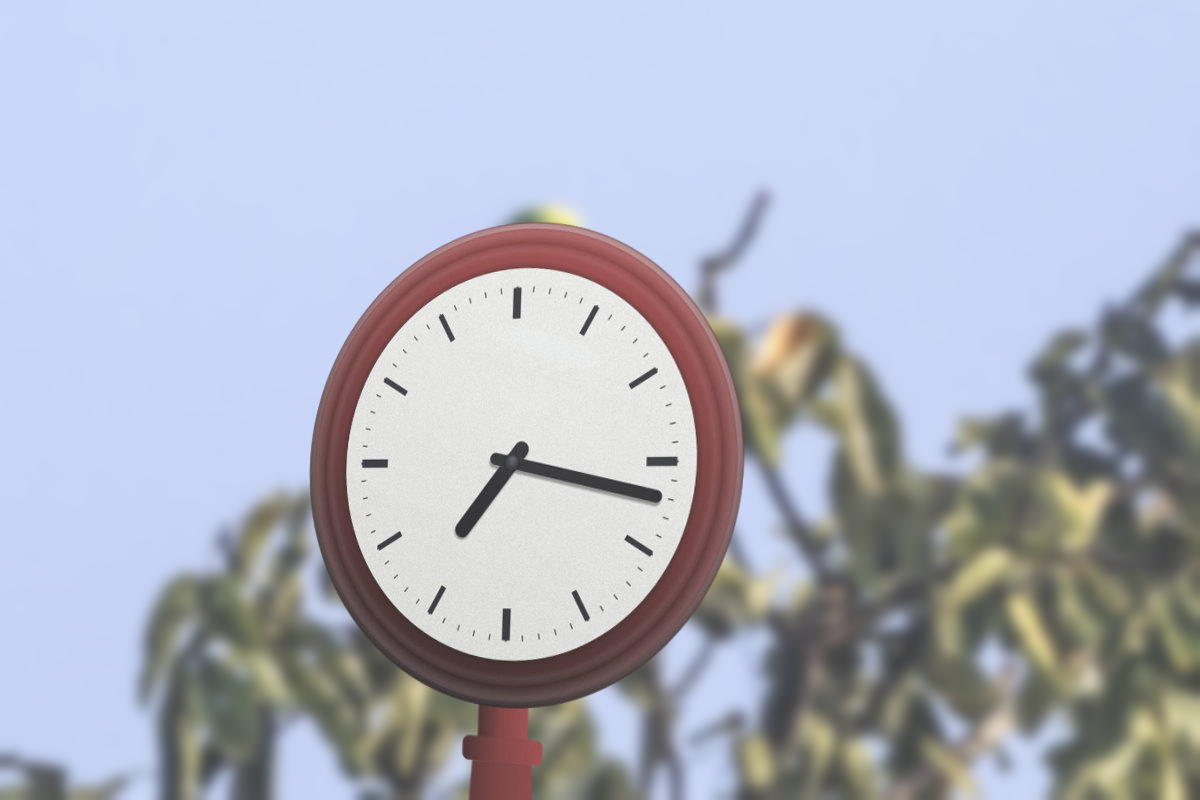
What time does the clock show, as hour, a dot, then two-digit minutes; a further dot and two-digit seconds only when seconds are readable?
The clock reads 7.17
